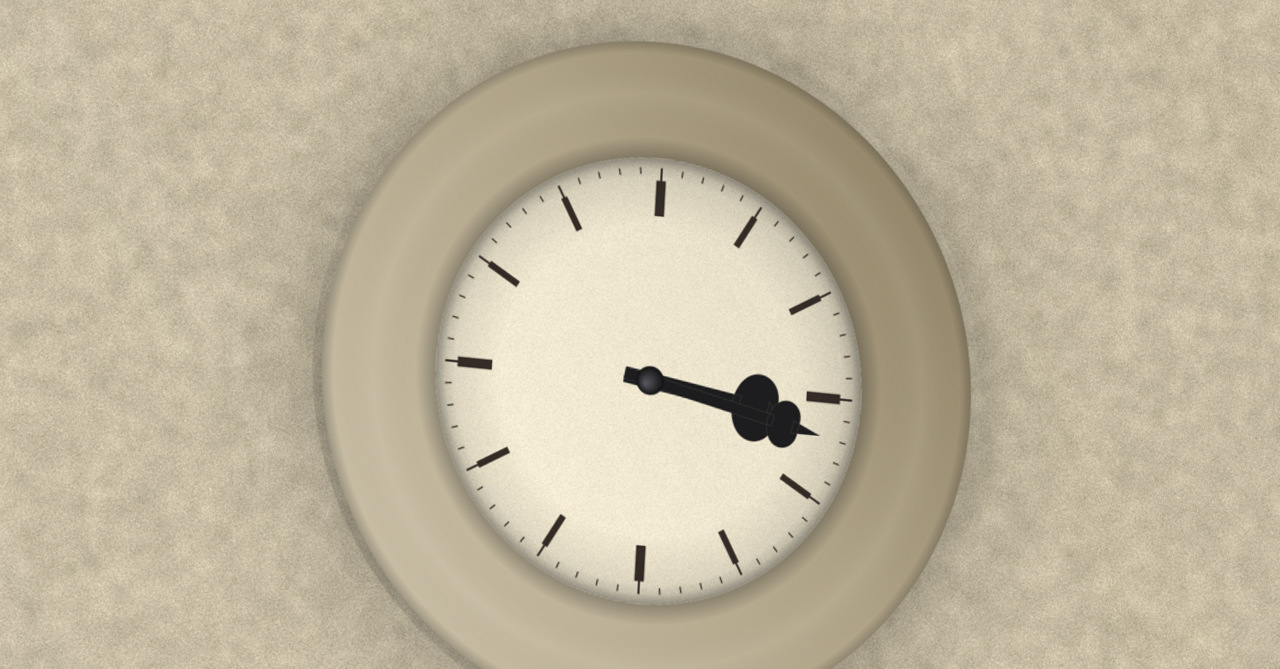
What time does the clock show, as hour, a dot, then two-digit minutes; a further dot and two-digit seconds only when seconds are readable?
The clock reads 3.17
